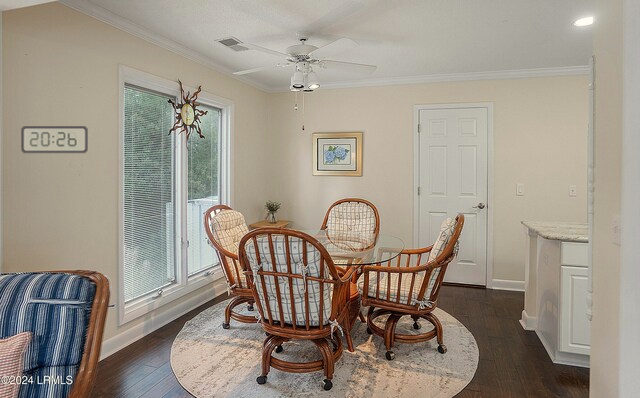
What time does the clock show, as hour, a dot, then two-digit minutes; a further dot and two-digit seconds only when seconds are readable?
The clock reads 20.26
